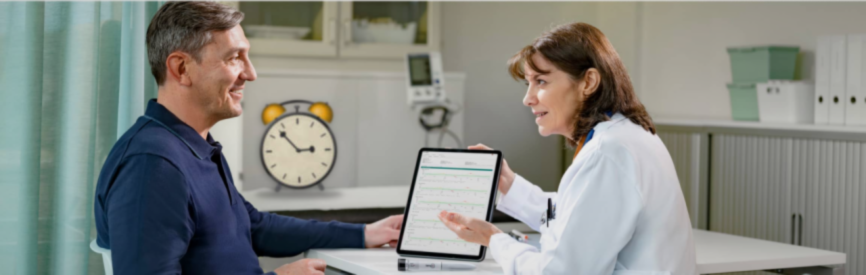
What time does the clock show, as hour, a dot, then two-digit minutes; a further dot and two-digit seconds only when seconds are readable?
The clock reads 2.53
